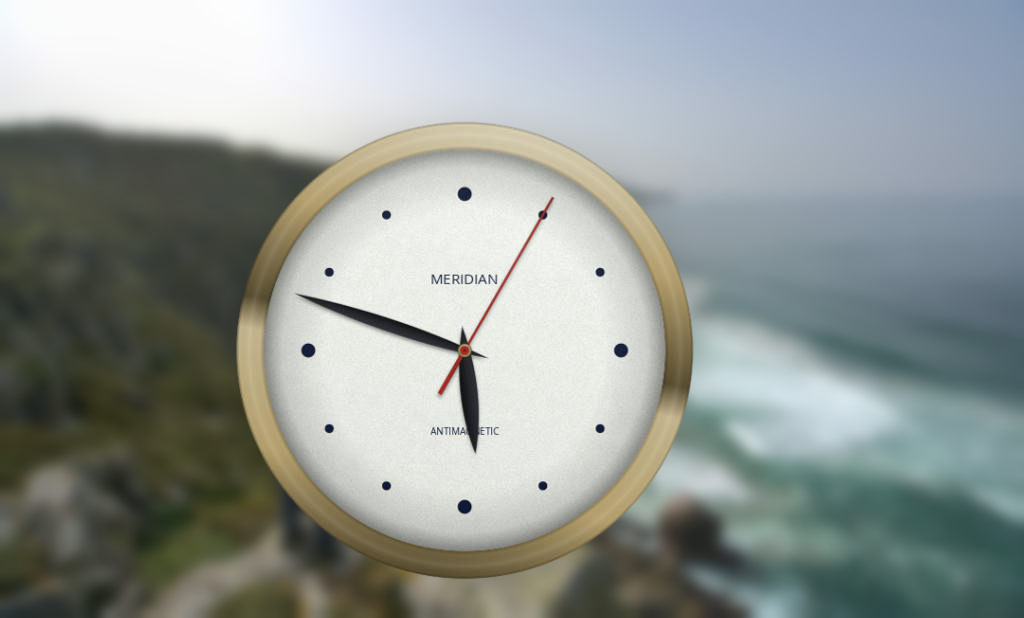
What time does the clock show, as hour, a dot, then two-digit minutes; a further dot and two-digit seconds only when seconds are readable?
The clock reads 5.48.05
